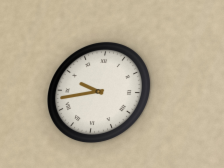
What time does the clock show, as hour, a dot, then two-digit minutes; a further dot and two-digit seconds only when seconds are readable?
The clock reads 9.43
